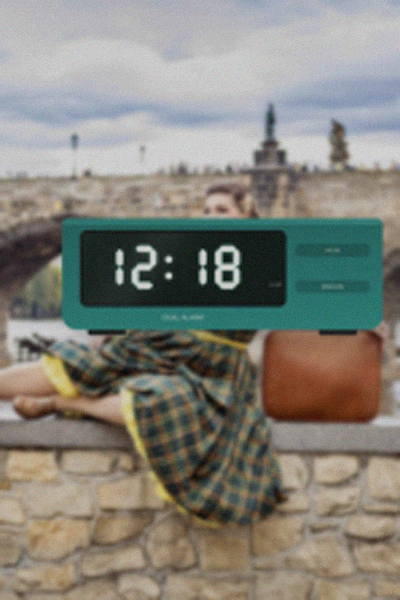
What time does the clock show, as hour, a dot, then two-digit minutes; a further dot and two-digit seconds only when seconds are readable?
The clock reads 12.18
